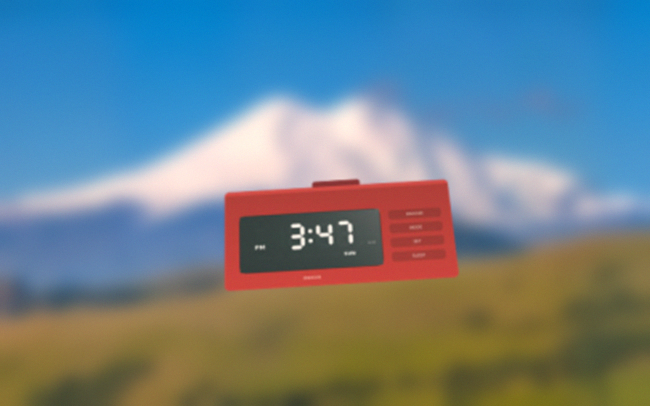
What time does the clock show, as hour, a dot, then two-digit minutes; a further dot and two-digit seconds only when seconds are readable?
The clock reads 3.47
